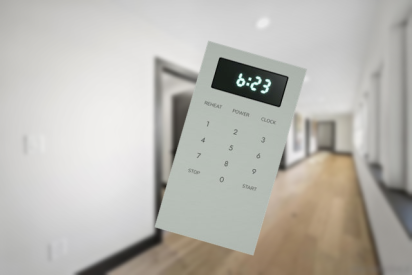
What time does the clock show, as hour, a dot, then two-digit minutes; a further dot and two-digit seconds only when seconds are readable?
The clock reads 6.23
